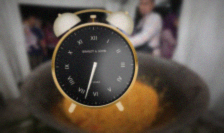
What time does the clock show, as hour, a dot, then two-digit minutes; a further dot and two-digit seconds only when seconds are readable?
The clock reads 6.33
